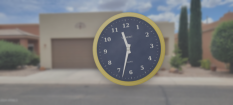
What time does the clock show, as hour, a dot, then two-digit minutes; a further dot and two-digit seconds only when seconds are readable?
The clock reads 11.33
